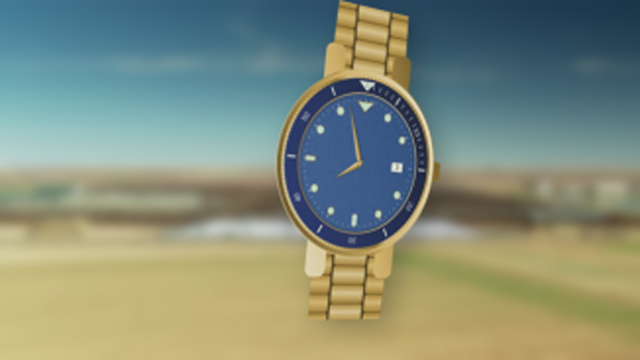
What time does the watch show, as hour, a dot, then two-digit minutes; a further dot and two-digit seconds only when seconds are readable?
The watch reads 7.57
